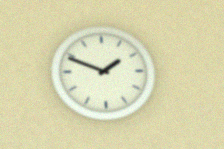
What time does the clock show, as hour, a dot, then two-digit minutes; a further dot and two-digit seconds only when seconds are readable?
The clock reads 1.49
